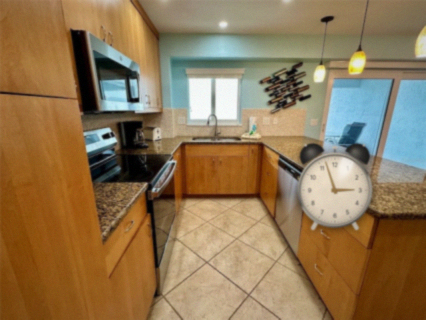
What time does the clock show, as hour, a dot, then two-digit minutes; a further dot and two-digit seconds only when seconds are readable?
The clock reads 2.57
